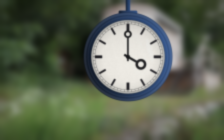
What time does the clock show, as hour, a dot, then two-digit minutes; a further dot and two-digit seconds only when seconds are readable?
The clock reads 4.00
